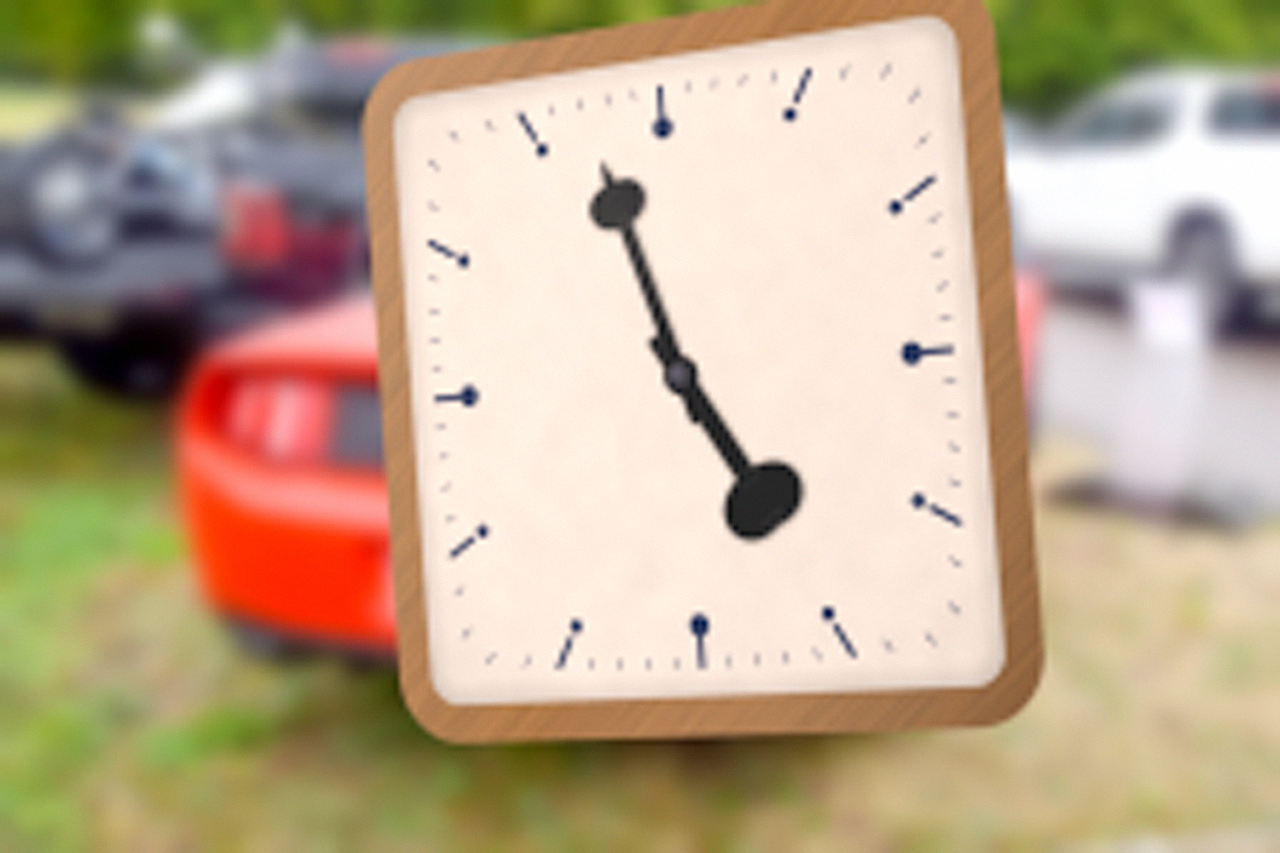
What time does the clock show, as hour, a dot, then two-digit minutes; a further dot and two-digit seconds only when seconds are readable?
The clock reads 4.57
